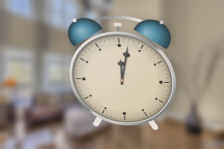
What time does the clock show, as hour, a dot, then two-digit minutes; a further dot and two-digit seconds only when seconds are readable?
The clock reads 12.02
